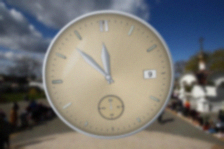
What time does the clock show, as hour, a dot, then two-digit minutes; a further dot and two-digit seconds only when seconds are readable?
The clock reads 11.53
